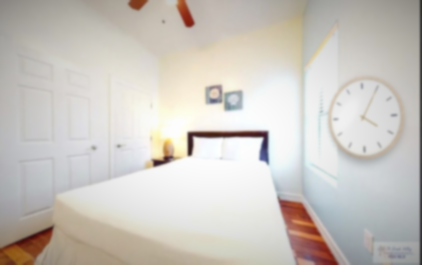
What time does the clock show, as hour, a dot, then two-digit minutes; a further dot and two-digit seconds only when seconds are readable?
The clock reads 4.05
